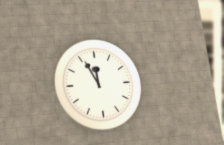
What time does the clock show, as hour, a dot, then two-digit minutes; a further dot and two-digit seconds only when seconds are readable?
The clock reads 11.56
